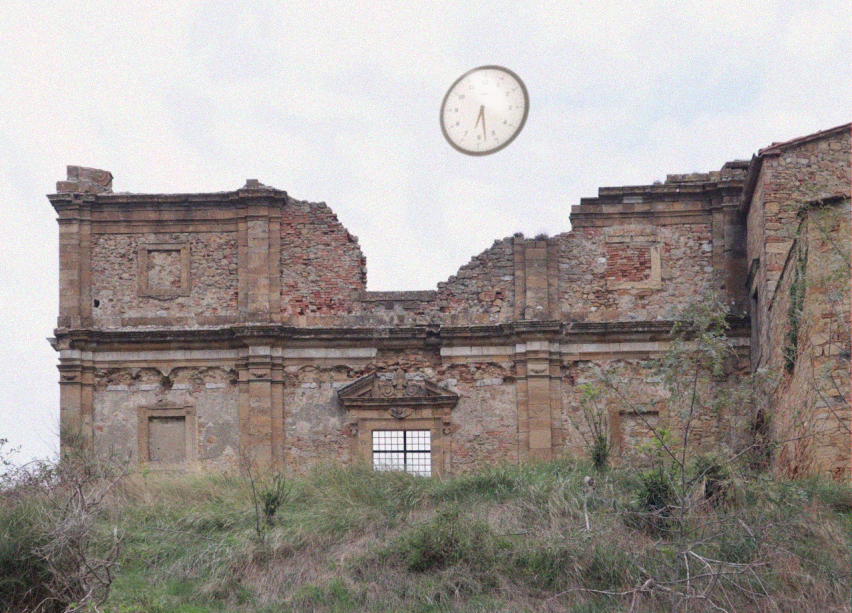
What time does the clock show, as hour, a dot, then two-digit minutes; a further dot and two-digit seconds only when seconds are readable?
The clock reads 6.28
